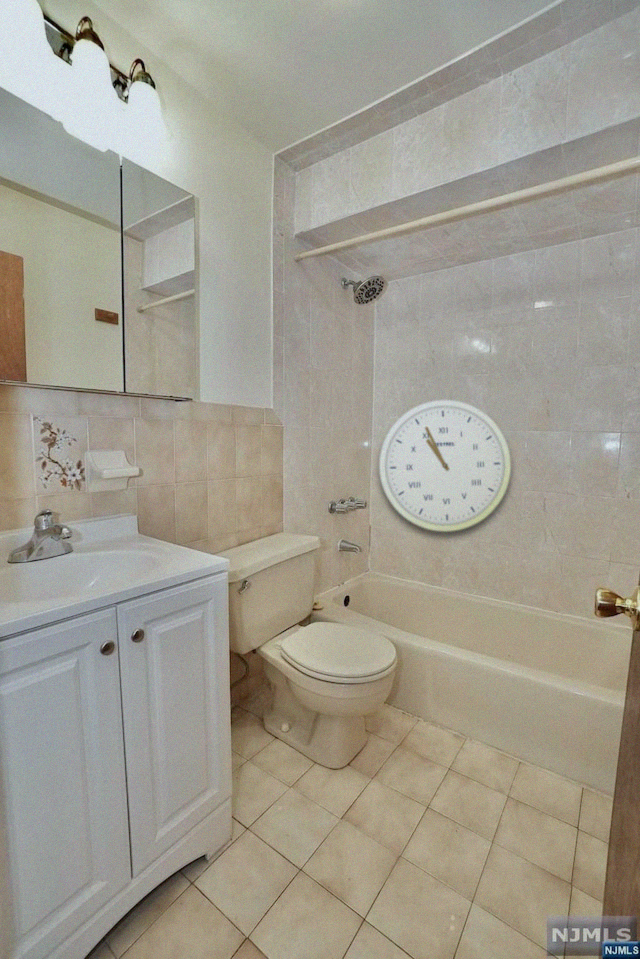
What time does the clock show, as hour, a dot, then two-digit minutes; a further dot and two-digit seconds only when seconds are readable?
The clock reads 10.56
